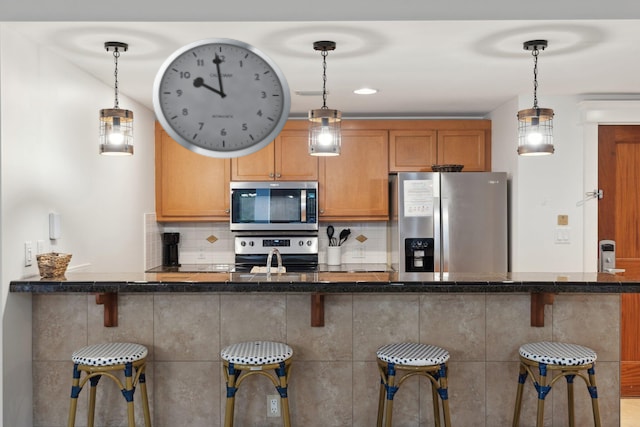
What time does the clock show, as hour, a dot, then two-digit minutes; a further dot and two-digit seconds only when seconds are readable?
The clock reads 9.59
